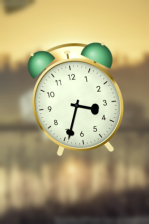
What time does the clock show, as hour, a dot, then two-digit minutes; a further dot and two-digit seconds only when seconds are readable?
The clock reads 3.34
